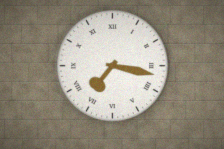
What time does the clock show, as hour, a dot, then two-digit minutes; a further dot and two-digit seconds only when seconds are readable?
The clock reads 7.17
